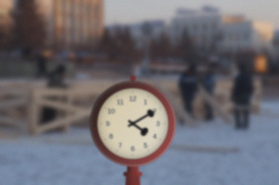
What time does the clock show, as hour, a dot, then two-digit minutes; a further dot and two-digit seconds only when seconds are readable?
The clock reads 4.10
